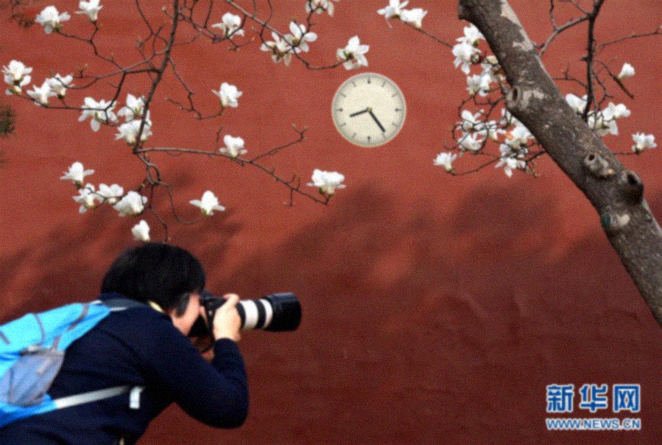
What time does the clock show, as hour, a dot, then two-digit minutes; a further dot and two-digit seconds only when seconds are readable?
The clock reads 8.24
